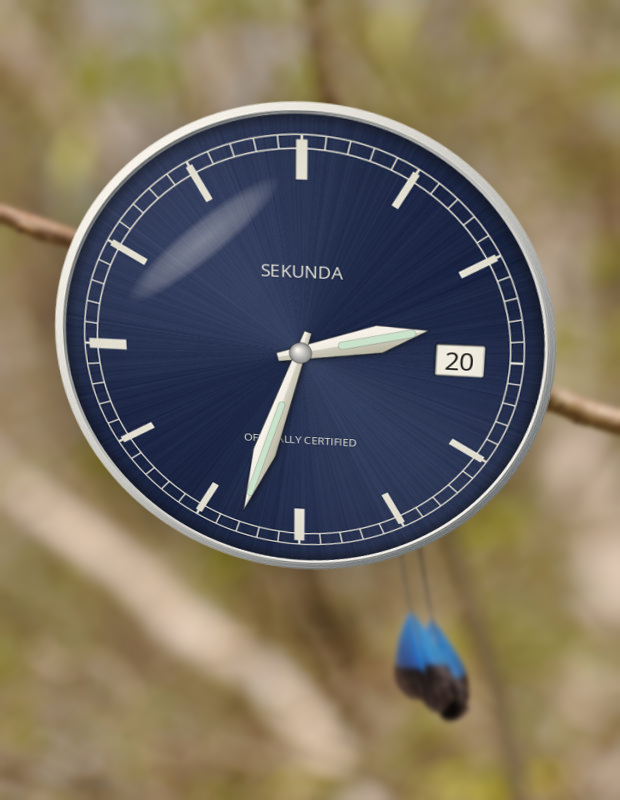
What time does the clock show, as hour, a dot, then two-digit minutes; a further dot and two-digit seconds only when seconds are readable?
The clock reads 2.33
